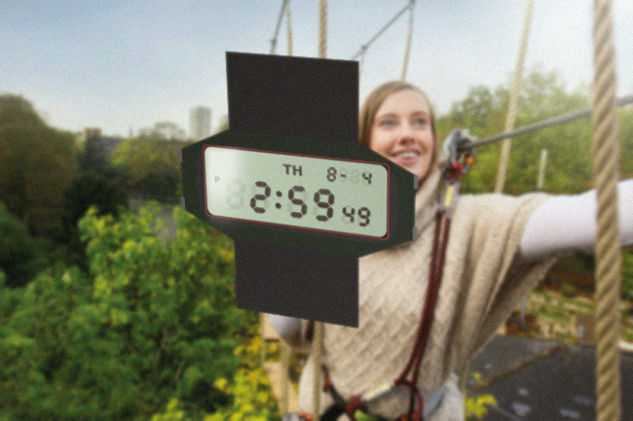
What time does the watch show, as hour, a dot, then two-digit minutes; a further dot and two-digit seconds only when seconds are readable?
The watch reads 2.59.49
